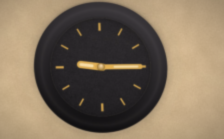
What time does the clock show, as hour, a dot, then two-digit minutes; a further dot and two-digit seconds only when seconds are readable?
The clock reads 9.15
